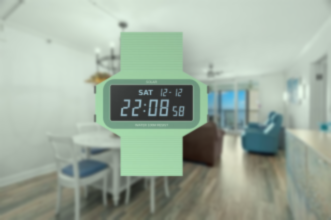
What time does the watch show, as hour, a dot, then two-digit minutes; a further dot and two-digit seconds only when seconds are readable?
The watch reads 22.08.58
